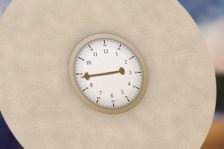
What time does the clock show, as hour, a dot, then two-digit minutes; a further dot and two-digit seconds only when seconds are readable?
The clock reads 2.44
